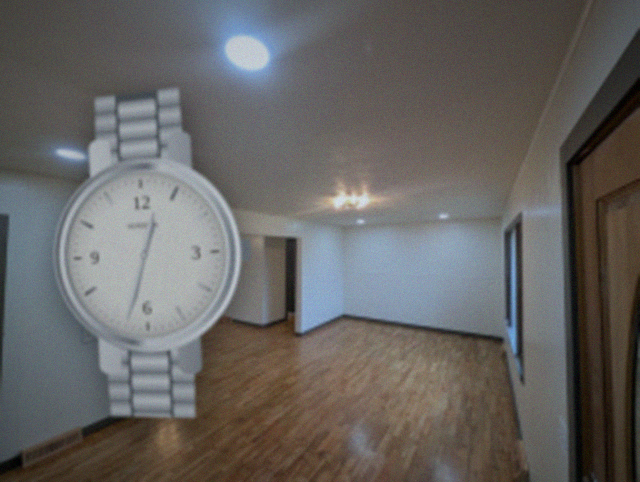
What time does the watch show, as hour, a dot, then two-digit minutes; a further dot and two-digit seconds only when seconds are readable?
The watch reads 12.33
